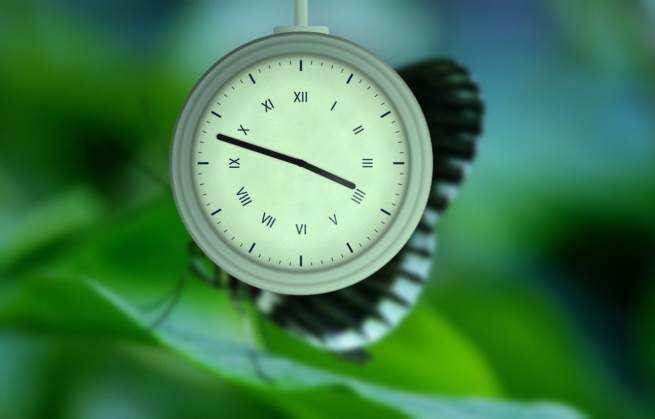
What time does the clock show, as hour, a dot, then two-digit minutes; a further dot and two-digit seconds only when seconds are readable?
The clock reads 3.48
